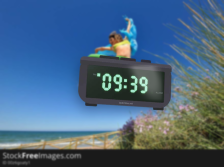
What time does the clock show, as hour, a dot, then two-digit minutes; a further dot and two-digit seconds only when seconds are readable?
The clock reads 9.39
